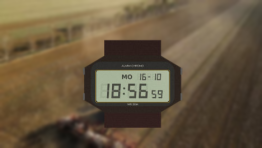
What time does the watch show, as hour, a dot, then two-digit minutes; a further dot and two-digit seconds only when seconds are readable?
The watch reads 18.56.59
